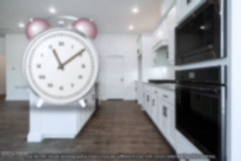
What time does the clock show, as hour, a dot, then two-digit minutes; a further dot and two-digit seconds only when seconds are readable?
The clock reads 11.09
